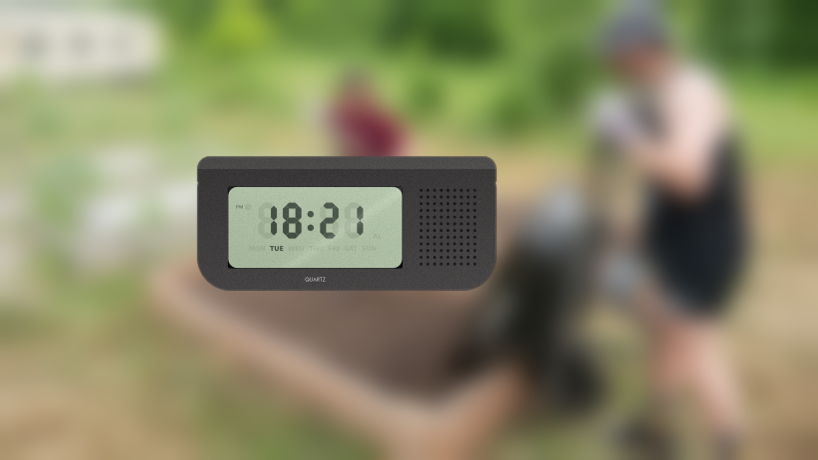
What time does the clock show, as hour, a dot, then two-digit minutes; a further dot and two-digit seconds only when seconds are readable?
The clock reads 18.21
